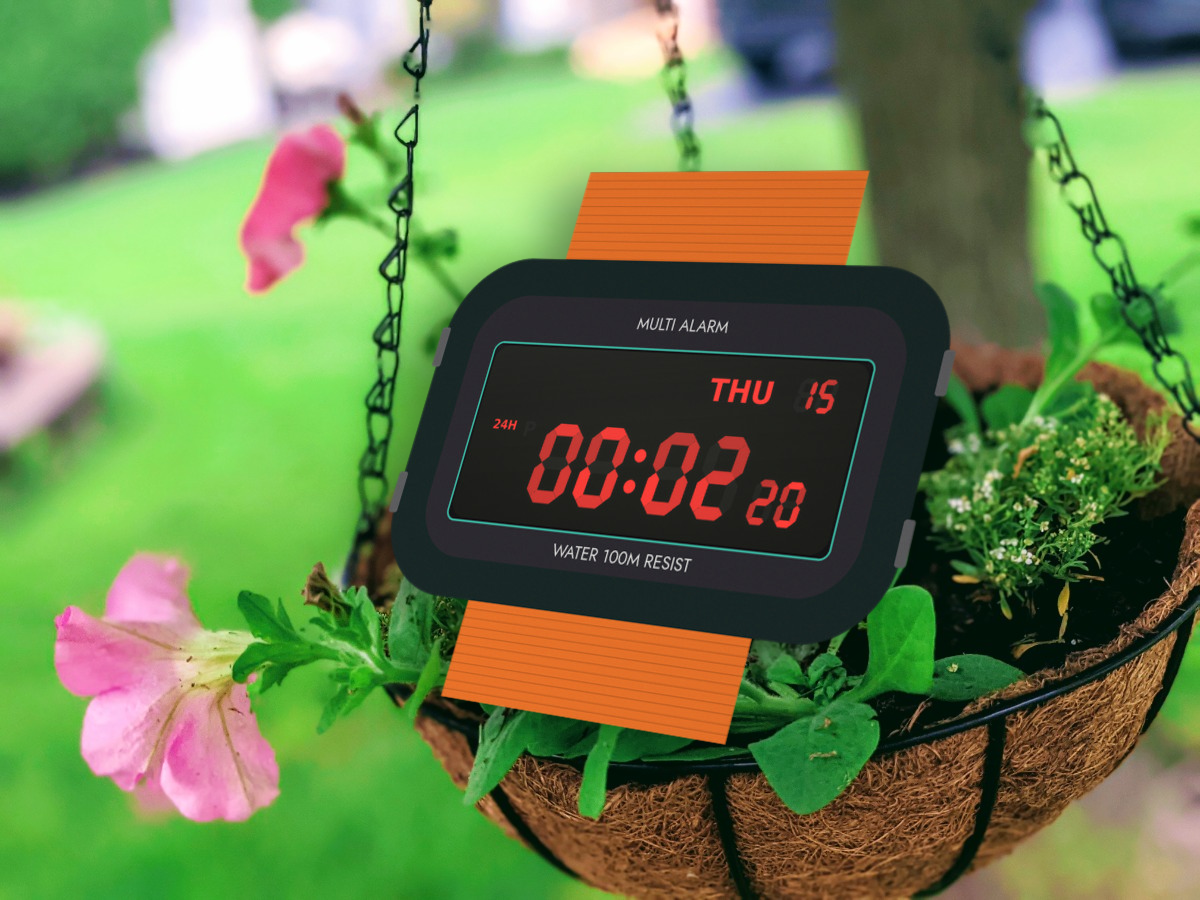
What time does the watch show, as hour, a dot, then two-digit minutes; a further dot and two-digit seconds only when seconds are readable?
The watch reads 0.02.20
